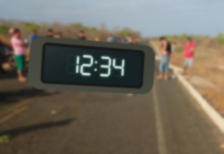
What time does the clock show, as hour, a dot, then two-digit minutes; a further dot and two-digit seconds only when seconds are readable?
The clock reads 12.34
